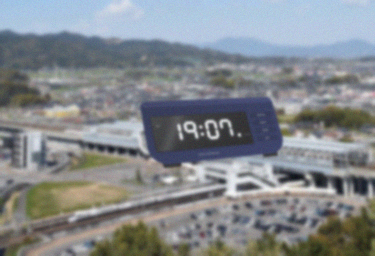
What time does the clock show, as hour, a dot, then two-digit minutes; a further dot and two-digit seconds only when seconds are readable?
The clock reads 19.07
